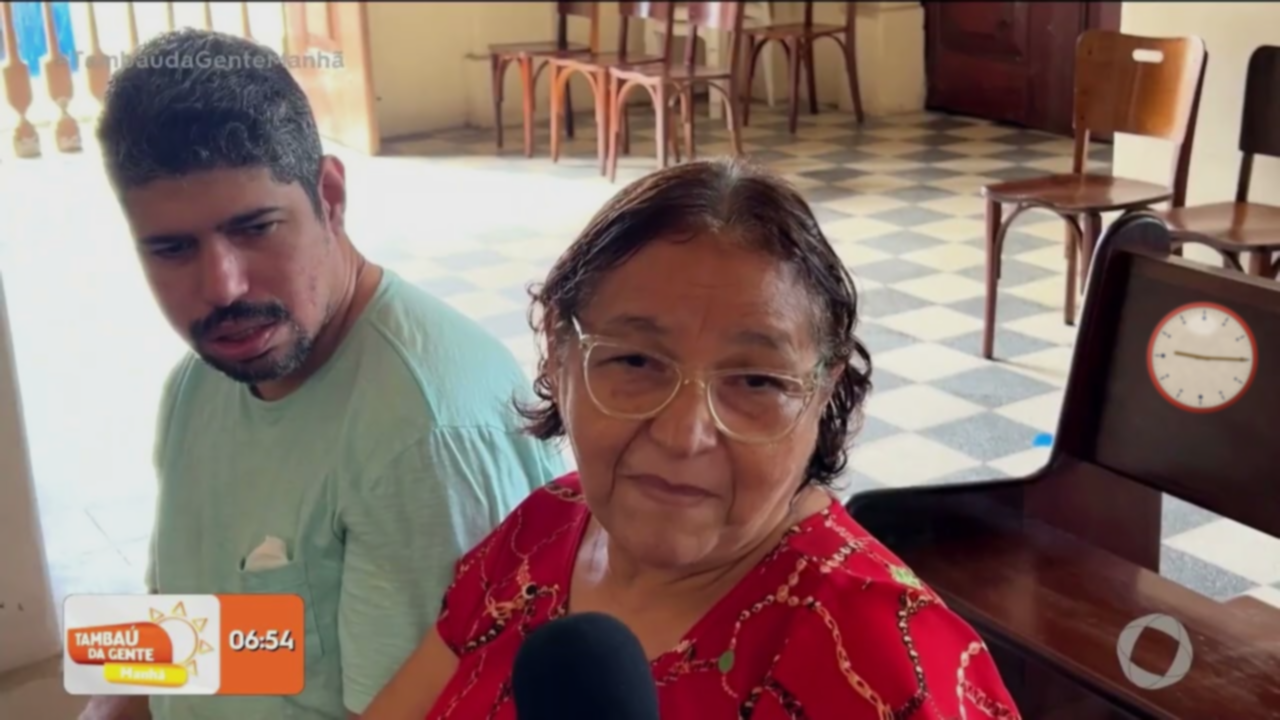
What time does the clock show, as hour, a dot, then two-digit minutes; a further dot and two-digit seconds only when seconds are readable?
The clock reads 9.15
